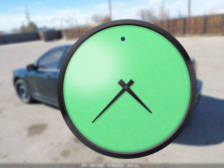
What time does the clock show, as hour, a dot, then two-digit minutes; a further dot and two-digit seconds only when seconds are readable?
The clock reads 4.38
